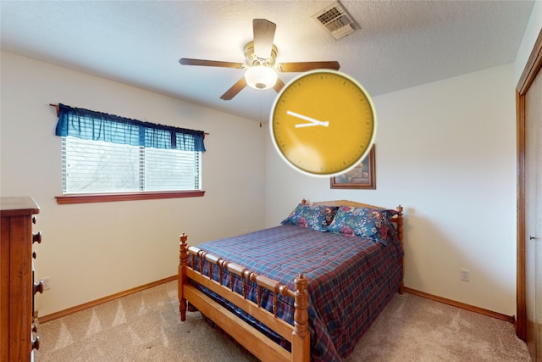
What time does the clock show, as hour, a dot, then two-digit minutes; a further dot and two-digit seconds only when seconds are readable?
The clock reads 8.48
